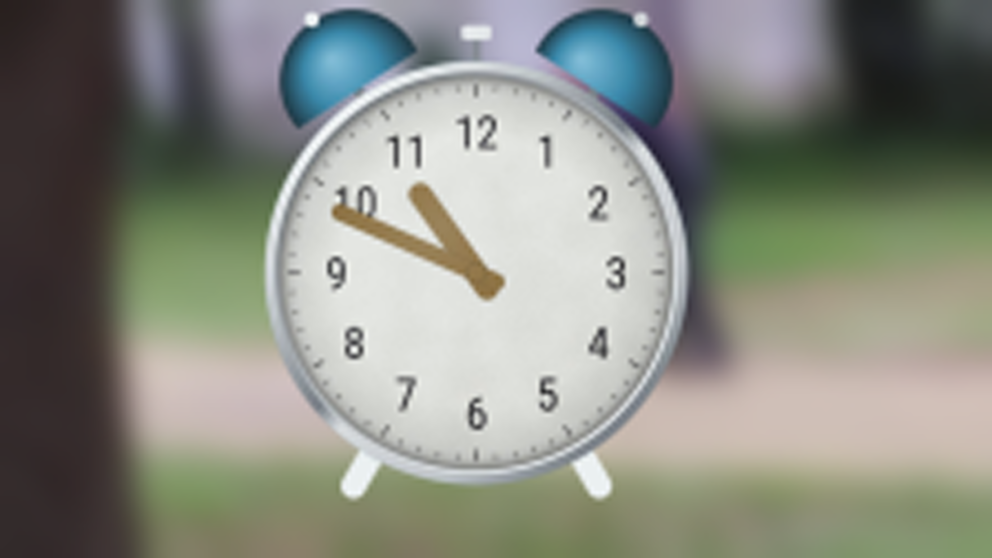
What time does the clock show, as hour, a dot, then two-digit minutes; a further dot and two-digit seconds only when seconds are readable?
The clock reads 10.49
